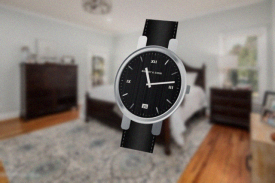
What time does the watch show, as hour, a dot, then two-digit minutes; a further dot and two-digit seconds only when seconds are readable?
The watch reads 11.13
